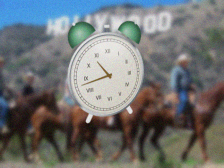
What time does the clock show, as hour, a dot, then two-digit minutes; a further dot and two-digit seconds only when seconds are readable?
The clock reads 10.43
